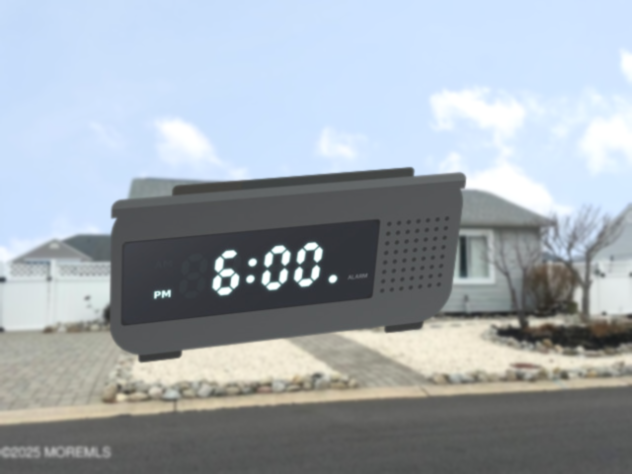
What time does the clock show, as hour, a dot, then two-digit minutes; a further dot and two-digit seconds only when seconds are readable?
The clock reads 6.00
